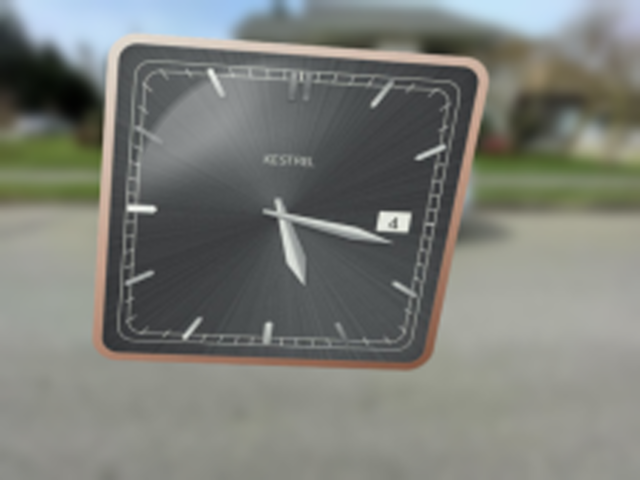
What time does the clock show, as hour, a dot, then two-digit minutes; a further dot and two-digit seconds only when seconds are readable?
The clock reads 5.17
